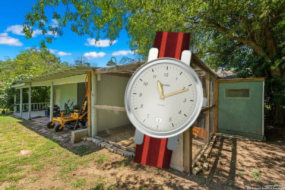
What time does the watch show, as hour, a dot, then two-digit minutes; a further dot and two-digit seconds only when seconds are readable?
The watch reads 11.11
